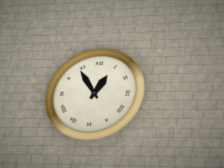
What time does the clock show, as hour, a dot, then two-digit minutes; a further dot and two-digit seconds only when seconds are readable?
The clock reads 12.54
